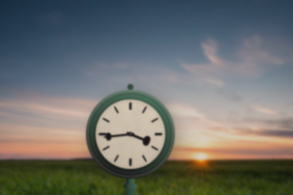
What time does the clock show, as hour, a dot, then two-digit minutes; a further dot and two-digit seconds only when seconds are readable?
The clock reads 3.44
